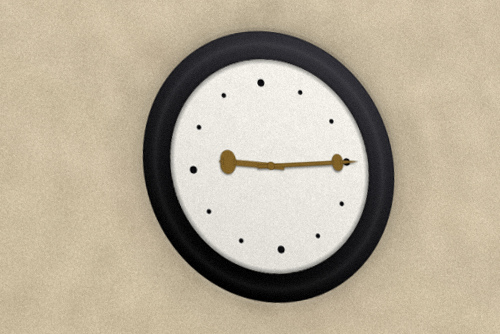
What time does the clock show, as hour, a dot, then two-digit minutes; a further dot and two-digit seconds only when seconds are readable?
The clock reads 9.15
